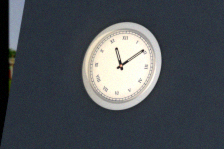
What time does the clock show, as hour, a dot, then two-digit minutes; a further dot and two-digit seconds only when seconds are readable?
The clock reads 11.09
